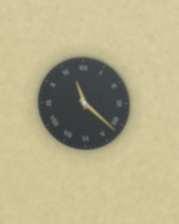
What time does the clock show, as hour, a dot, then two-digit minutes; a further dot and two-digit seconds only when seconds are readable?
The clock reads 11.22
